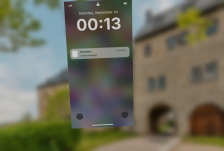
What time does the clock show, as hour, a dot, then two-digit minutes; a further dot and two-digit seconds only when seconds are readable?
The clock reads 0.13
